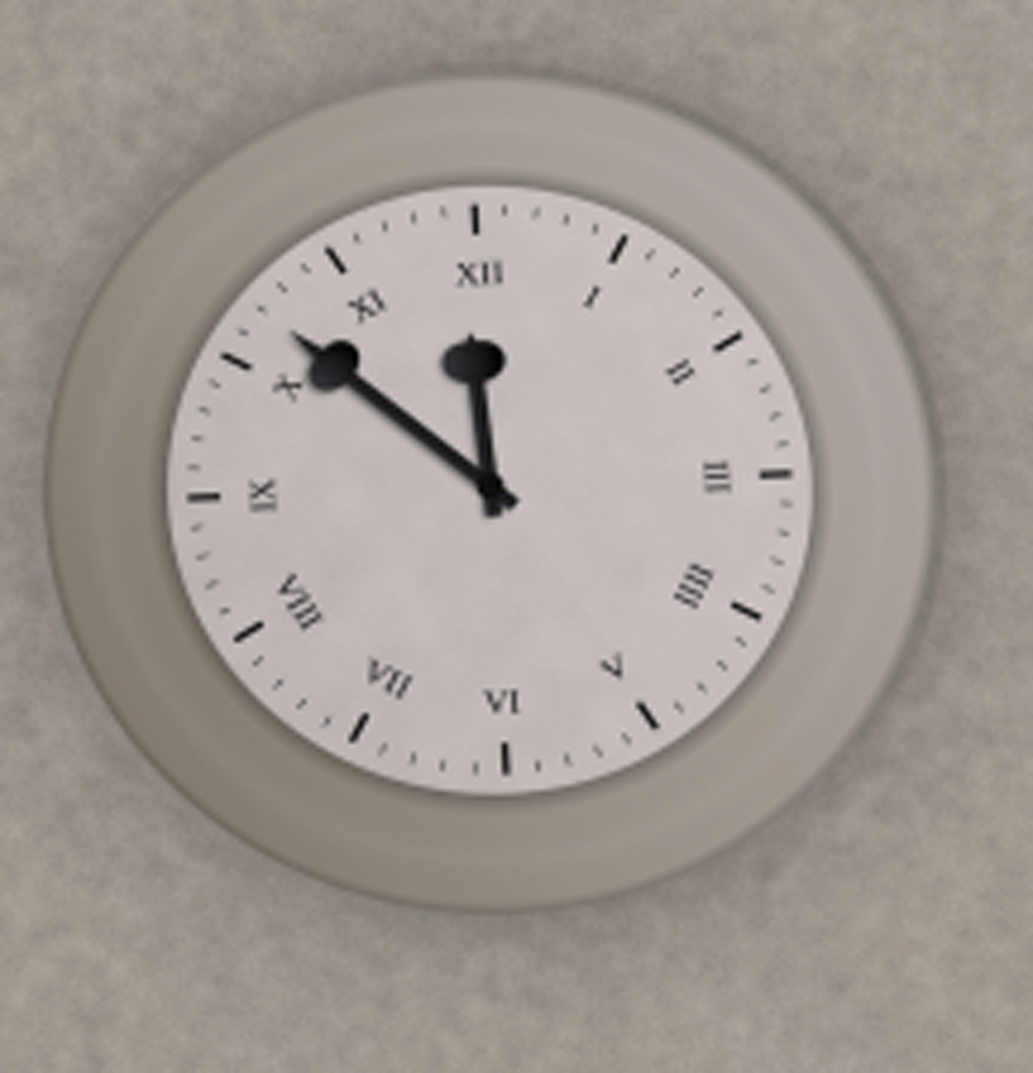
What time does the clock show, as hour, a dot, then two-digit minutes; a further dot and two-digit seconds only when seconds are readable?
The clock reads 11.52
